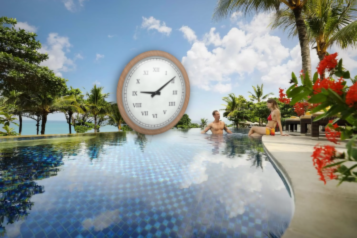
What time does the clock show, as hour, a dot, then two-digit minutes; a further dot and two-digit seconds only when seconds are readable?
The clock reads 9.09
